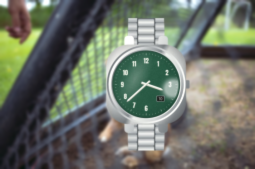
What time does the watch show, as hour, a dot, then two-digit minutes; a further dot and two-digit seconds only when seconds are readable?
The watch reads 3.38
